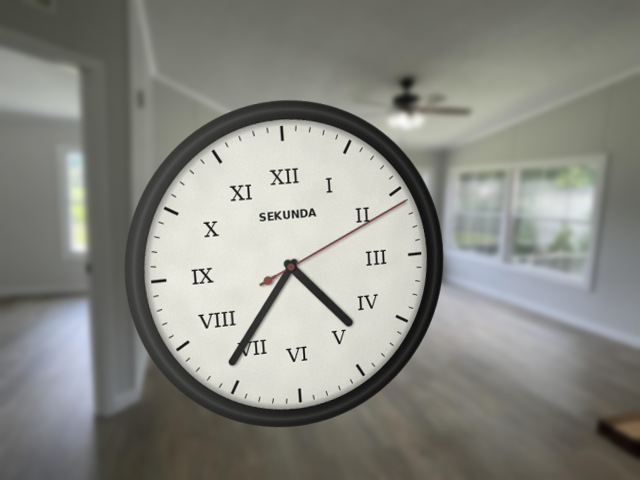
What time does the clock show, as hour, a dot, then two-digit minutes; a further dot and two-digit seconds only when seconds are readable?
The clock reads 4.36.11
